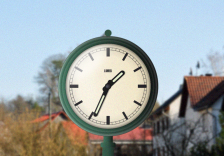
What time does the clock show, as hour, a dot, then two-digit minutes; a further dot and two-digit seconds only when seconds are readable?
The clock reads 1.34
